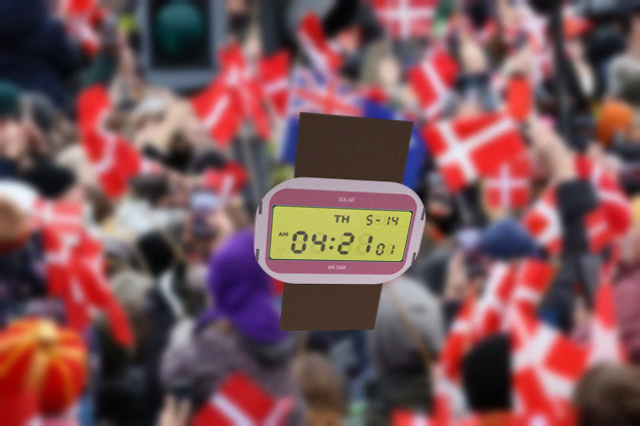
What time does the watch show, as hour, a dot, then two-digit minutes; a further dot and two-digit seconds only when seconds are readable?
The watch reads 4.21.01
